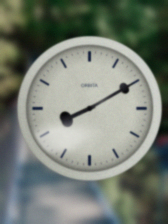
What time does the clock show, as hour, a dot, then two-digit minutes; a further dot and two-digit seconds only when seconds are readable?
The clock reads 8.10
